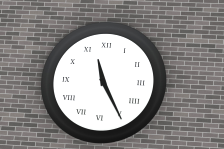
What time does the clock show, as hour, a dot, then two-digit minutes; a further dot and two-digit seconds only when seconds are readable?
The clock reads 11.25
